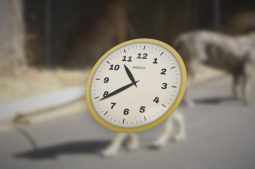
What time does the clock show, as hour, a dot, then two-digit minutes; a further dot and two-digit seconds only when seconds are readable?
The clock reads 10.39
